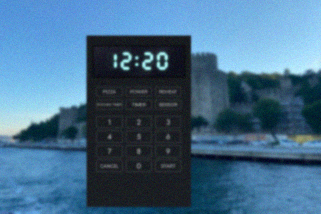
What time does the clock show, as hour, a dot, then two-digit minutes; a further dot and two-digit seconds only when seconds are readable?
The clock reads 12.20
